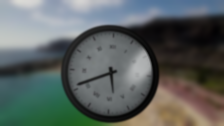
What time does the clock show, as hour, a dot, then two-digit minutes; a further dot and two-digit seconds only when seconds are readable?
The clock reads 5.41
